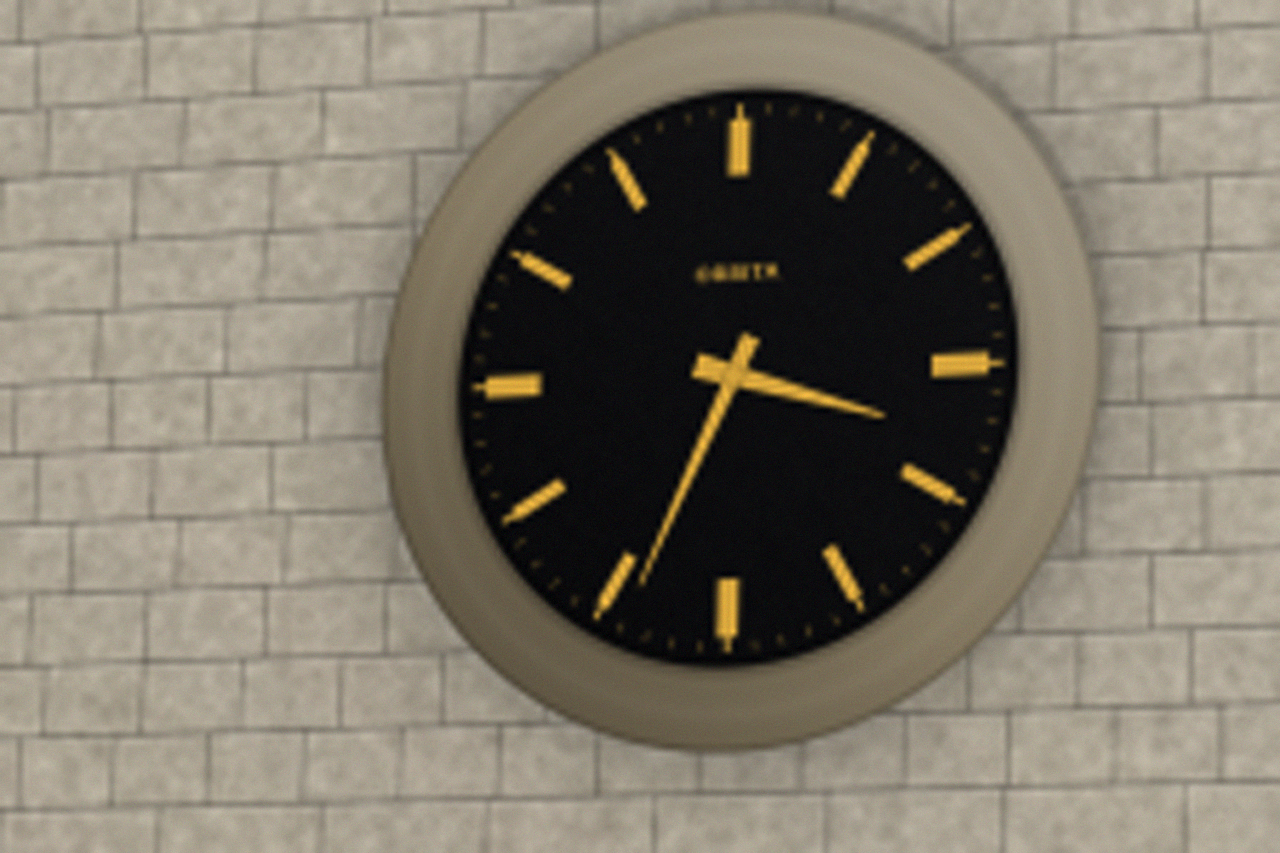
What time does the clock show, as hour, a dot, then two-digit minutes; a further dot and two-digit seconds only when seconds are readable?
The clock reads 3.34
